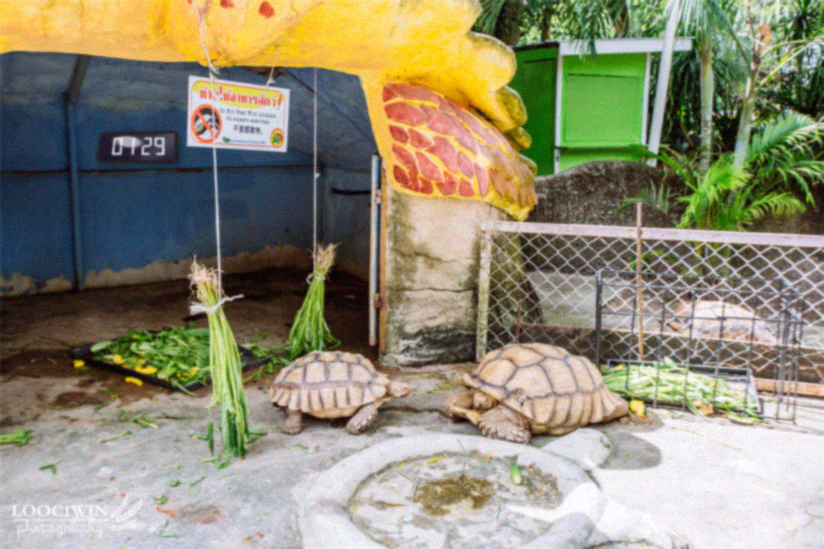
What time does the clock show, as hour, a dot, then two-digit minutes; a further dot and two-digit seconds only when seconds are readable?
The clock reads 1.29
